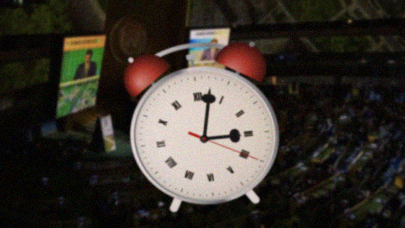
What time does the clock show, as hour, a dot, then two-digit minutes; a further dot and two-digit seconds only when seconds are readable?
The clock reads 3.02.20
